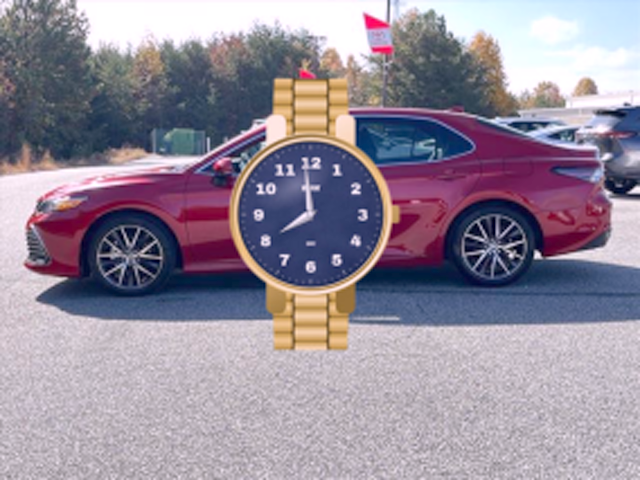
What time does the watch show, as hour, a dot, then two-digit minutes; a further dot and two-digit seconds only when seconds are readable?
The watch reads 7.59
